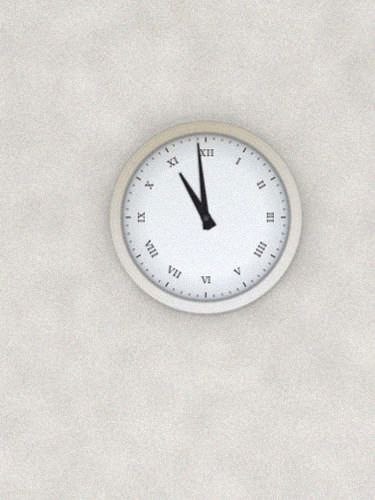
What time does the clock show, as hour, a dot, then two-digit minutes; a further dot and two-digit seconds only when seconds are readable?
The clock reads 10.59
